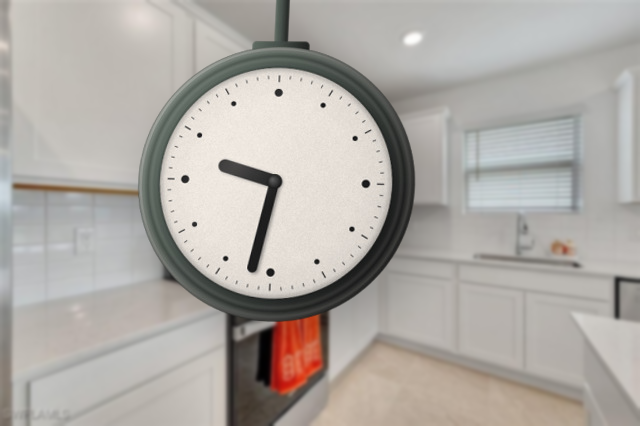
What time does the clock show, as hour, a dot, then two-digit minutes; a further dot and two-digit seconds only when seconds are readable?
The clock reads 9.32
